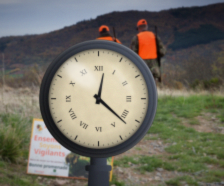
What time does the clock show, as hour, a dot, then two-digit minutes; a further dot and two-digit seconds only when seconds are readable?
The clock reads 12.22
